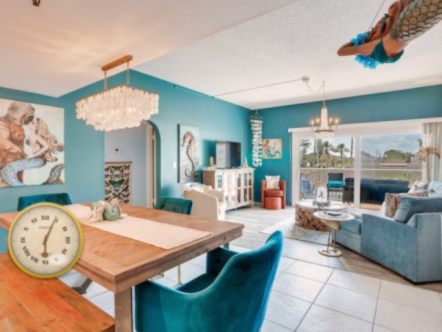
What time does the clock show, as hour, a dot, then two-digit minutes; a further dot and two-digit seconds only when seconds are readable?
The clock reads 6.04
